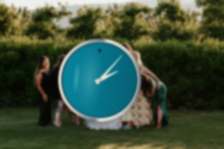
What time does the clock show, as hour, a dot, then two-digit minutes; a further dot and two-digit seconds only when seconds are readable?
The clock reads 2.07
